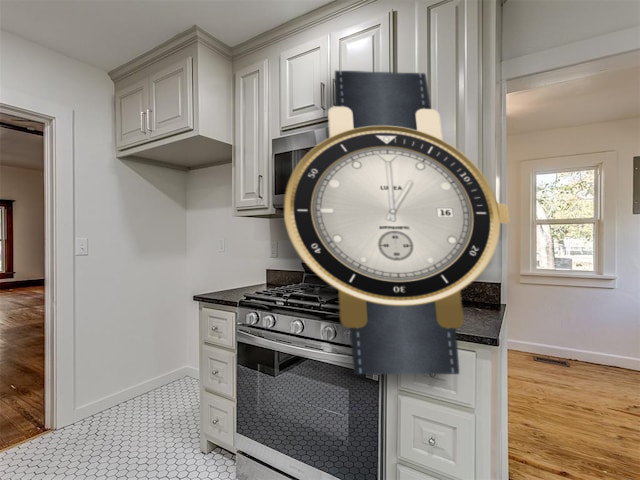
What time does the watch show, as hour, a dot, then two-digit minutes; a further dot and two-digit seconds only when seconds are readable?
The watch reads 1.00
